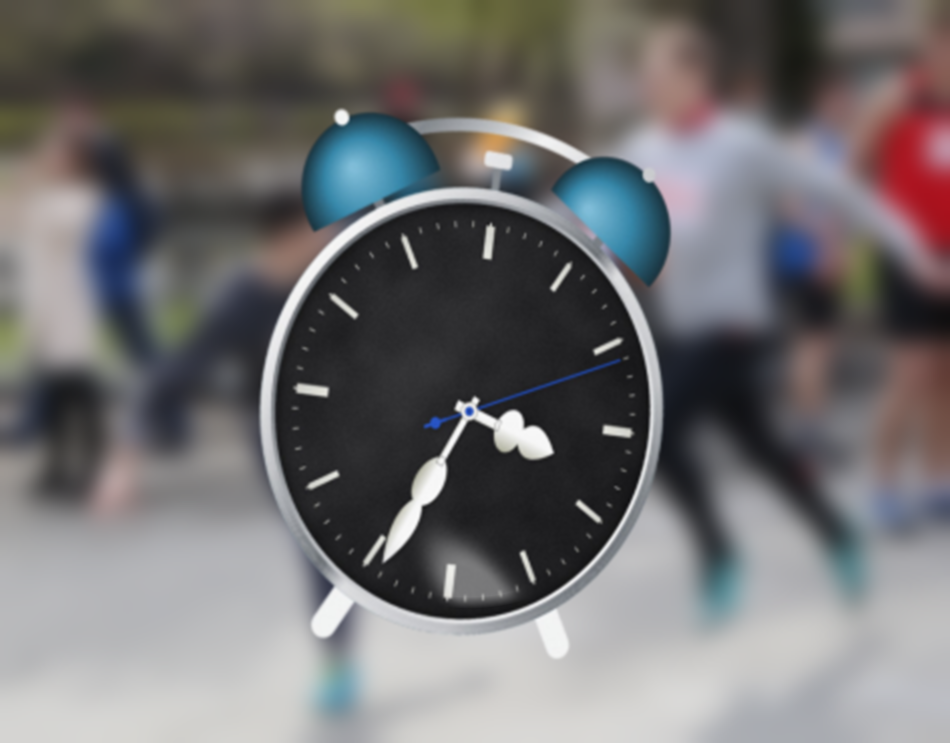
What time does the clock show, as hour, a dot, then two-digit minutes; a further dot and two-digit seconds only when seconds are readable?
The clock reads 3.34.11
